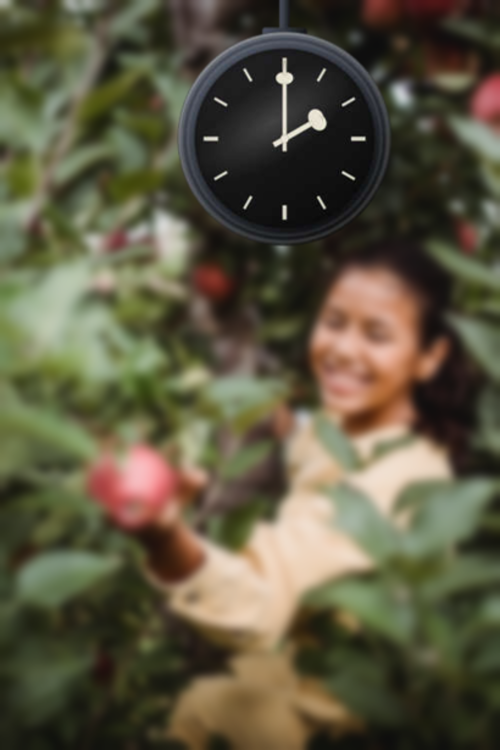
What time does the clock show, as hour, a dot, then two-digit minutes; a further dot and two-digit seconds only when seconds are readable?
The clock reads 2.00
